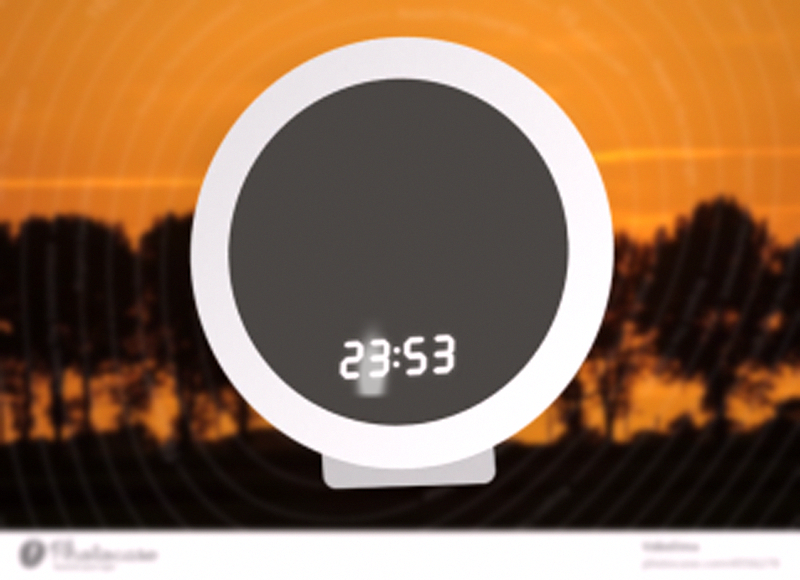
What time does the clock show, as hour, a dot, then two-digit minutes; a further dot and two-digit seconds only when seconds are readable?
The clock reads 23.53
